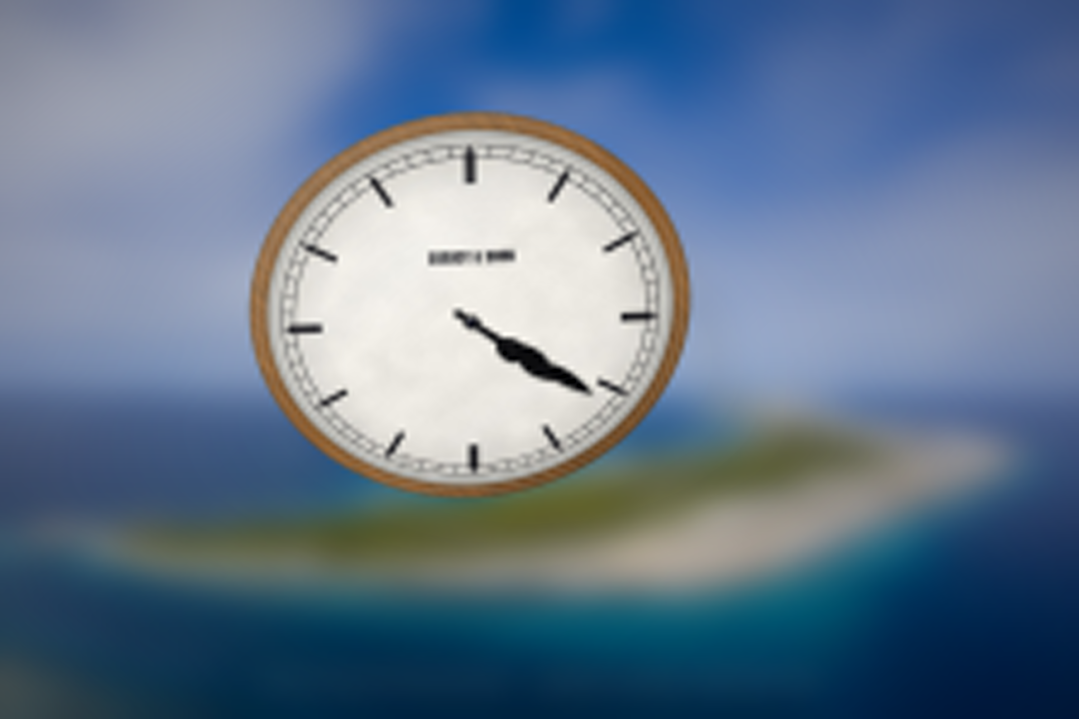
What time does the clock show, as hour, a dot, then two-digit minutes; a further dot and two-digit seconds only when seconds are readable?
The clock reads 4.21
